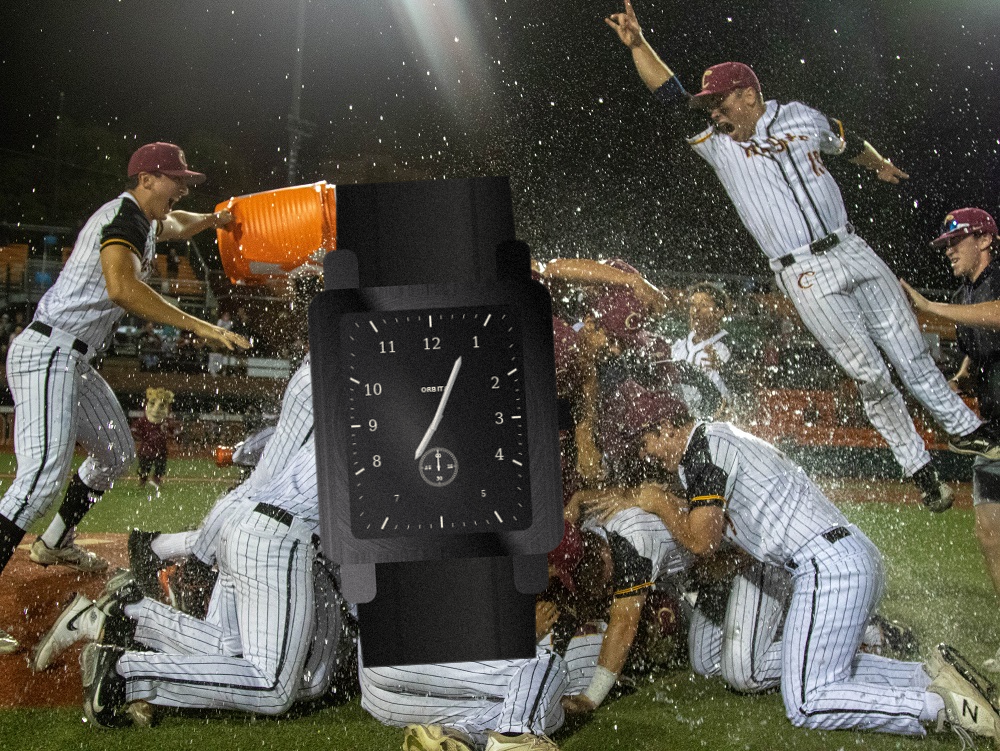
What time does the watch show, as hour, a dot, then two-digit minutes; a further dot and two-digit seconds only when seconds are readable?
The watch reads 7.04
